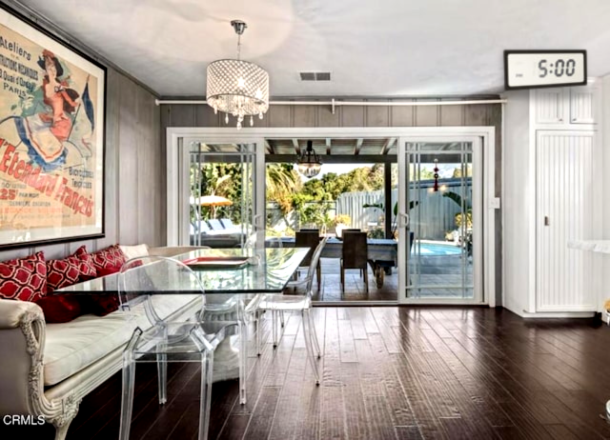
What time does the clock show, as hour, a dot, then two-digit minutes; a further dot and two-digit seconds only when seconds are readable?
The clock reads 5.00
